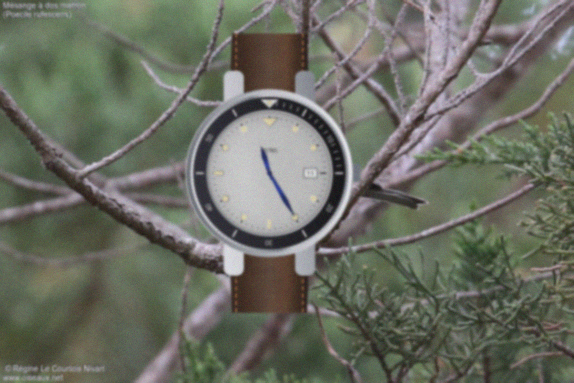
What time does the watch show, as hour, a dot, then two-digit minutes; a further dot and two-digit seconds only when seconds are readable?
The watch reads 11.25
